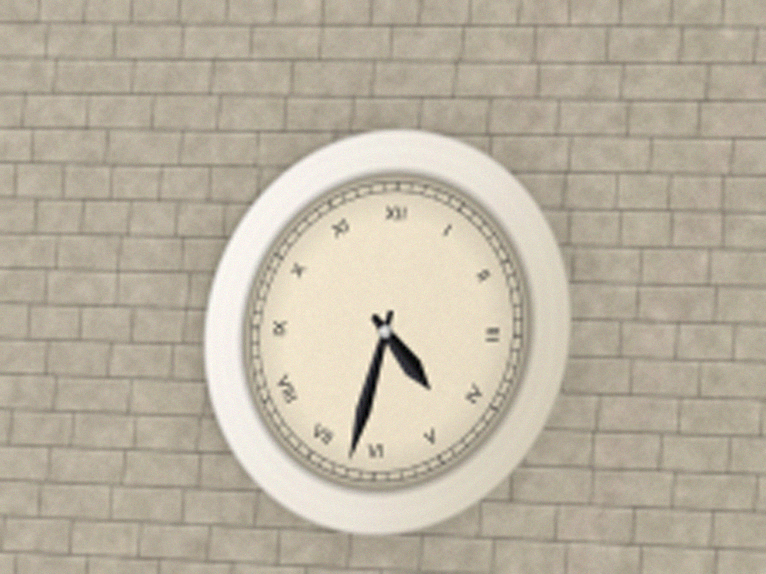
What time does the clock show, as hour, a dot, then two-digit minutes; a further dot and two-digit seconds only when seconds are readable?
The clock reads 4.32
